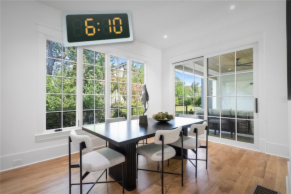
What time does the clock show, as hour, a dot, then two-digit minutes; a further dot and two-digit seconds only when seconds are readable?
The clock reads 6.10
